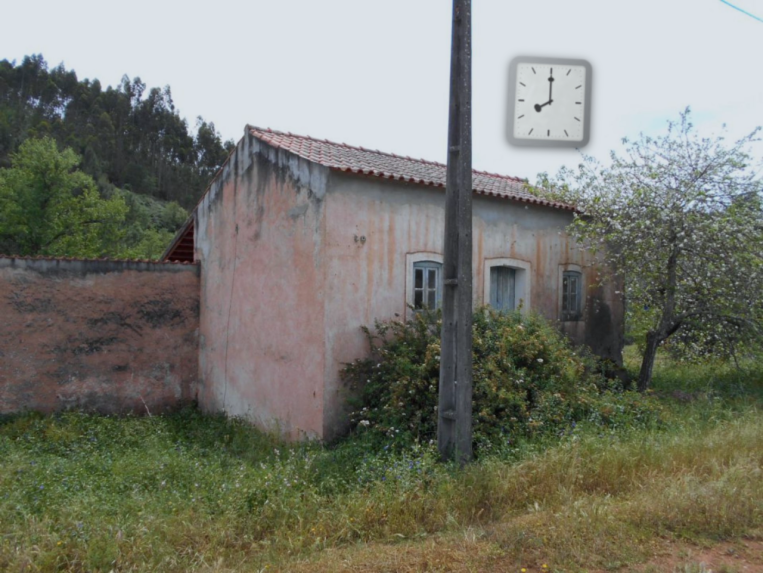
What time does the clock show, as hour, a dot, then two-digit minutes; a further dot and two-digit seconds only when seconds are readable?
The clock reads 8.00
